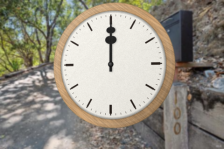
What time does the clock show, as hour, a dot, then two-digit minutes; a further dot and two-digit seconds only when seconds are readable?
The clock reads 12.00
